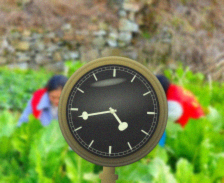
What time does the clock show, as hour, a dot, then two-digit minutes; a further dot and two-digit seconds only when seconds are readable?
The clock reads 4.43
